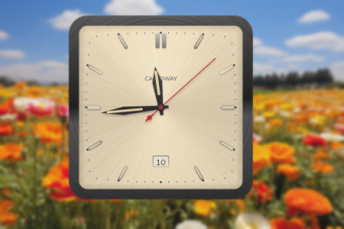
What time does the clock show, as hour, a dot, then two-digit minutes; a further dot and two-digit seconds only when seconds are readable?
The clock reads 11.44.08
